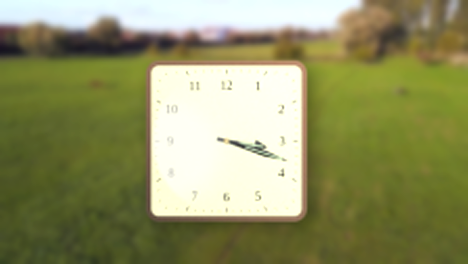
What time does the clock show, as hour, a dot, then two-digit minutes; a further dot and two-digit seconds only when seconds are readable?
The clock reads 3.18
